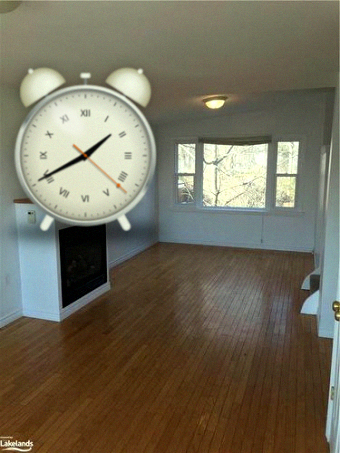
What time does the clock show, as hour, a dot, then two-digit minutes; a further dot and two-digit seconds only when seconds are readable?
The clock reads 1.40.22
